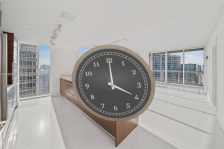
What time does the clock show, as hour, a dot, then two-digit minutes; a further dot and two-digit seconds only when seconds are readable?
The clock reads 4.00
